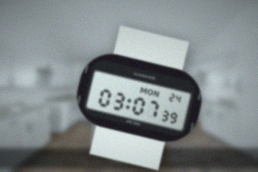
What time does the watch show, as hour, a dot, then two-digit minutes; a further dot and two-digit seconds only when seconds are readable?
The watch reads 3.07.39
